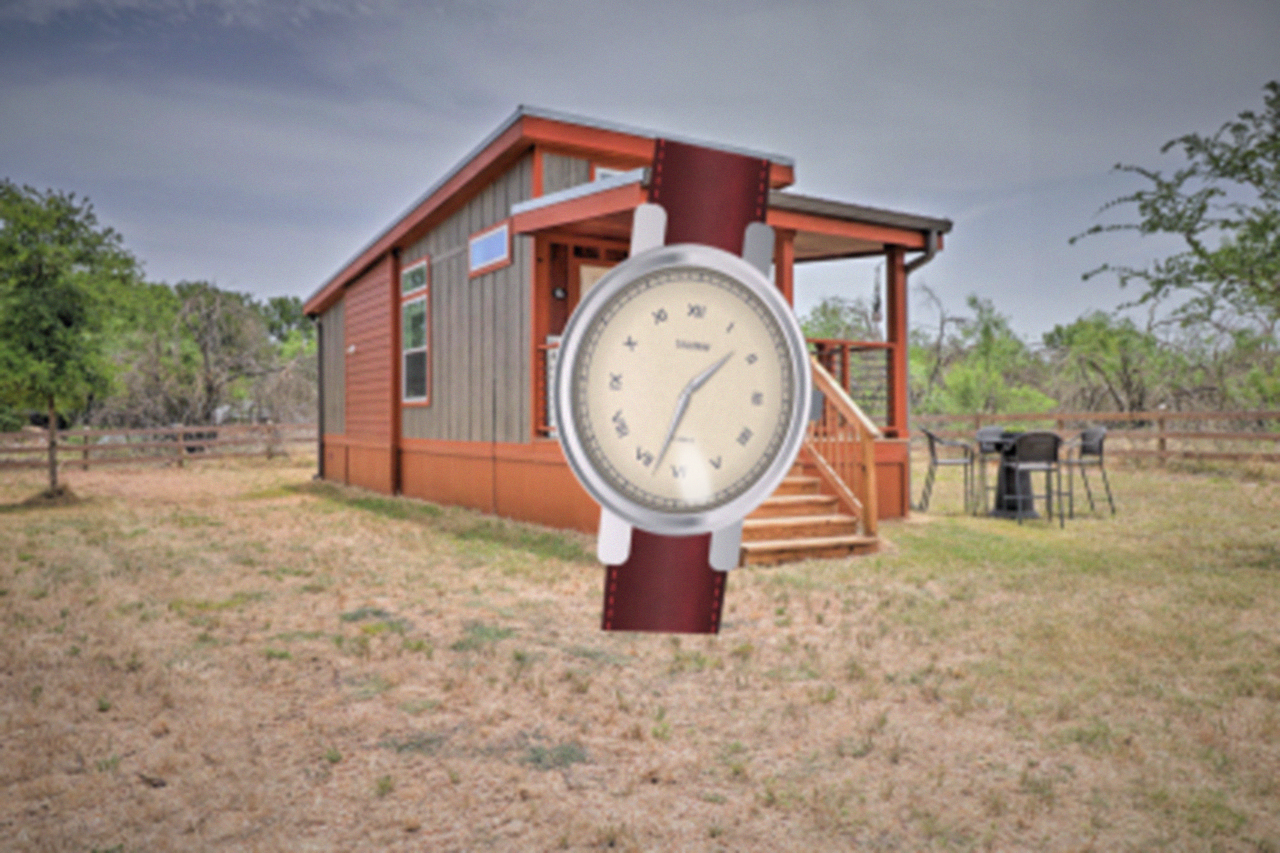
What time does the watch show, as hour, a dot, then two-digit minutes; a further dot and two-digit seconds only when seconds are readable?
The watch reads 1.33
